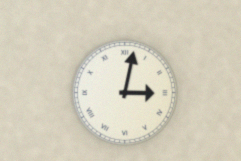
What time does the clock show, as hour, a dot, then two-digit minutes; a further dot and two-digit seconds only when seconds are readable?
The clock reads 3.02
